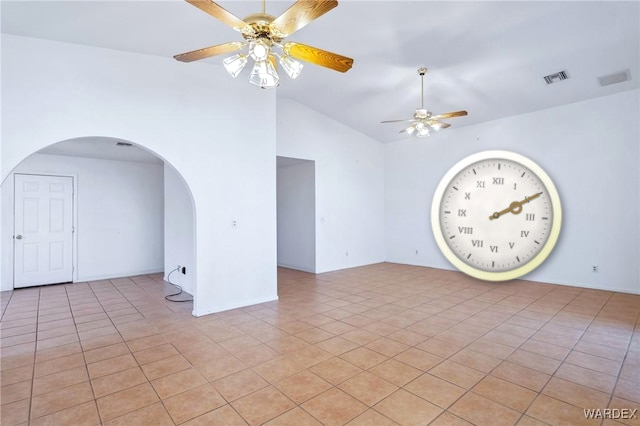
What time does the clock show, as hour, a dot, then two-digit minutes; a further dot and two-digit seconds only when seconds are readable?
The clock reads 2.10
